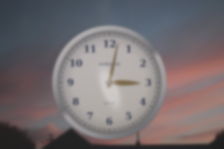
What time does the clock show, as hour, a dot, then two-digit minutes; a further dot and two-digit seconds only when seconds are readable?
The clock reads 3.02
